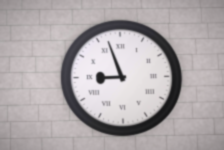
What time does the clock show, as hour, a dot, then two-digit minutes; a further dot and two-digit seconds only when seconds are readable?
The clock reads 8.57
